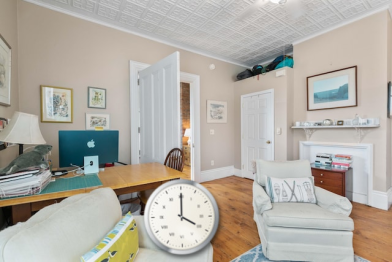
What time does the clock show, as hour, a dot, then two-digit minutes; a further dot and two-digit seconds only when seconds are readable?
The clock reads 4.00
